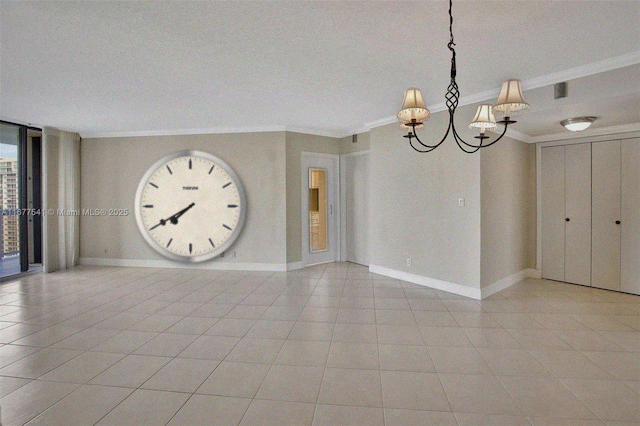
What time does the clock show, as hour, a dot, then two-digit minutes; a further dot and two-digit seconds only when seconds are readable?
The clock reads 7.40
